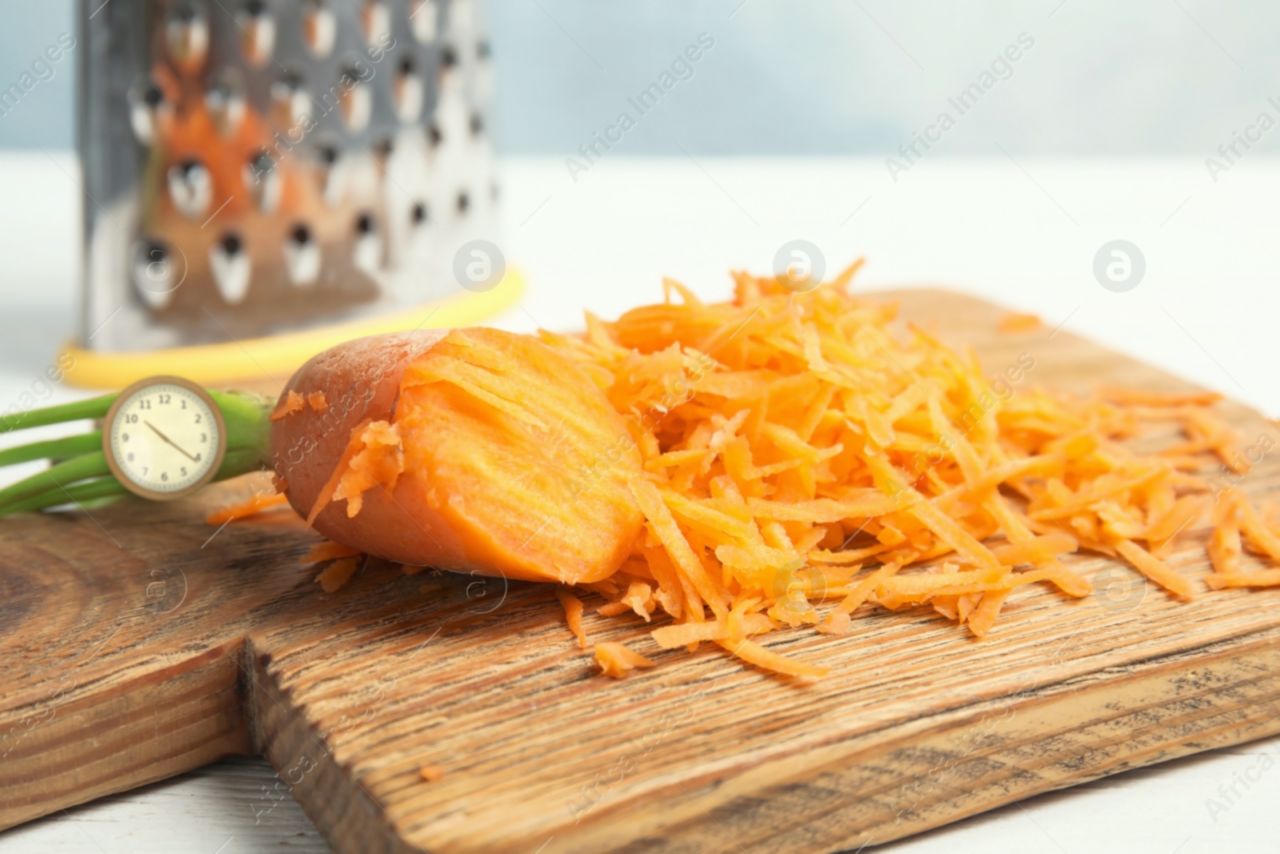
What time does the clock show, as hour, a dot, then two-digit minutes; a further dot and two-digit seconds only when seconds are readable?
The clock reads 10.21
